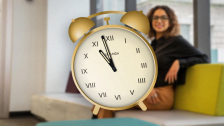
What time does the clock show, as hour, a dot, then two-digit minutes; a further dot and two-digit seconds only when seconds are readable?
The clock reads 10.58
